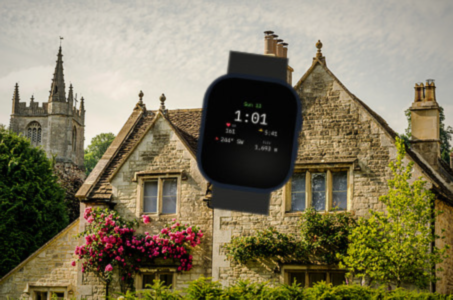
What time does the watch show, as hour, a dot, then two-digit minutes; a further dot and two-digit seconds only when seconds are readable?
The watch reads 1.01
